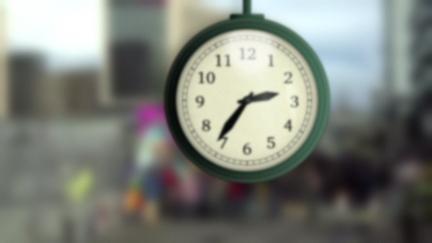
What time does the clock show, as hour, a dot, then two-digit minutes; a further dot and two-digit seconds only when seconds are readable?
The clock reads 2.36
